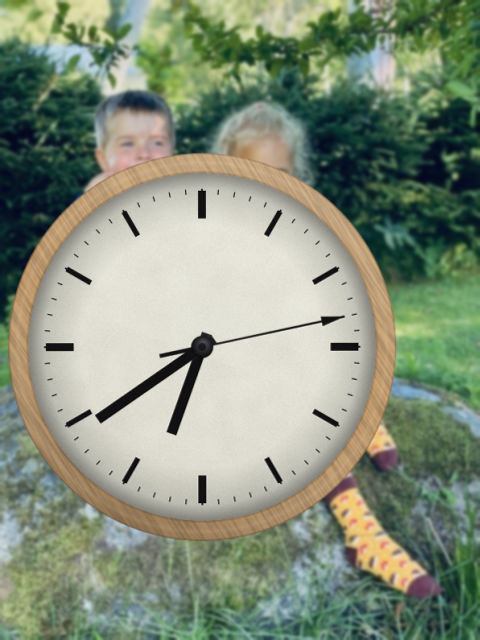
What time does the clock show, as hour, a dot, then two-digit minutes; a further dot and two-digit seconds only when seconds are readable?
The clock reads 6.39.13
